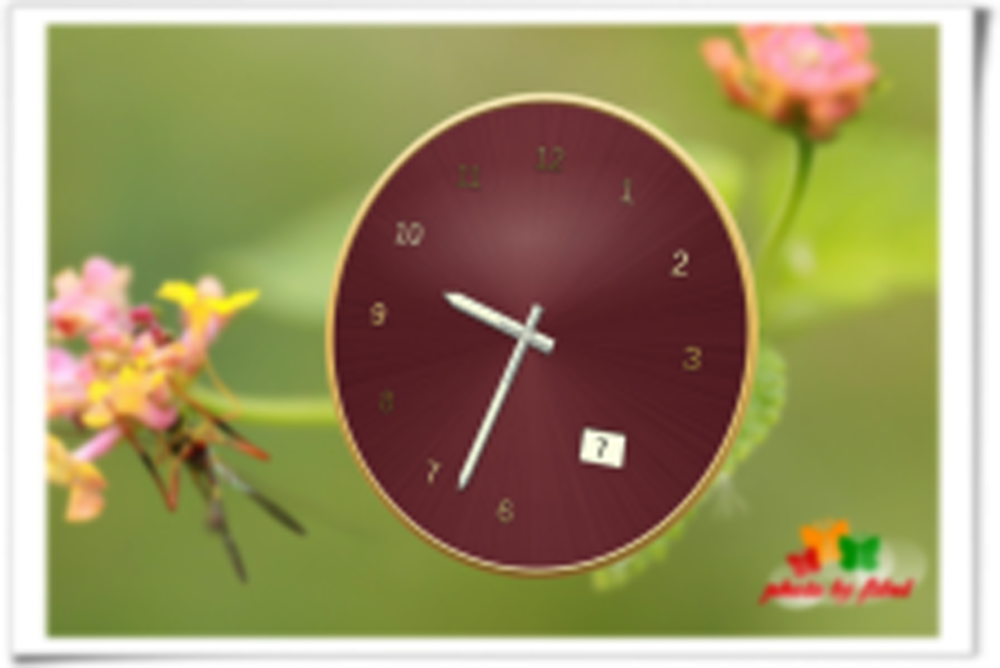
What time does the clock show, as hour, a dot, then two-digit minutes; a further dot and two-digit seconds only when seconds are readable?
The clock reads 9.33
